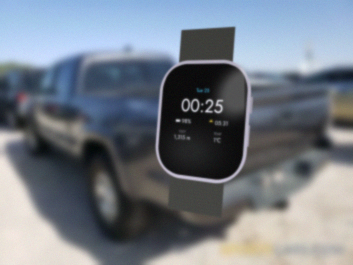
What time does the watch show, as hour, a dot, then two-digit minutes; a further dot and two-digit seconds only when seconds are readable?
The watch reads 0.25
